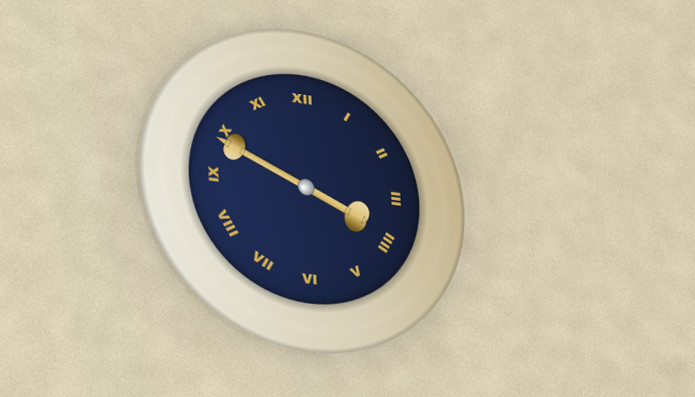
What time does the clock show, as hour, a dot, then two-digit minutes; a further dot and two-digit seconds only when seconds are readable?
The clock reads 3.49
